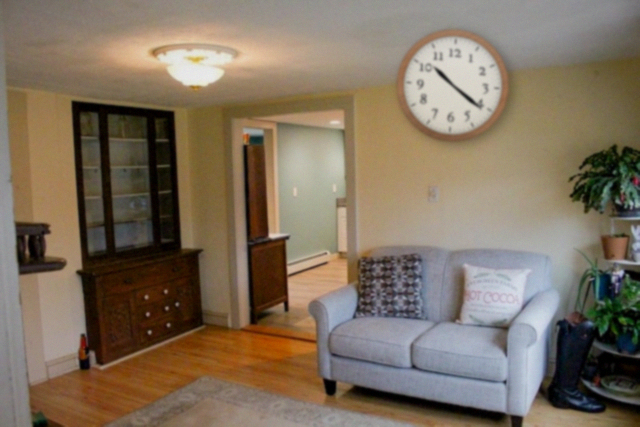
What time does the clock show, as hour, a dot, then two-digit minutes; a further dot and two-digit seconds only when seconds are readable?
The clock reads 10.21
